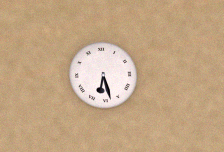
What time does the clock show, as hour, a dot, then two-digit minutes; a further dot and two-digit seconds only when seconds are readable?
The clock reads 6.28
